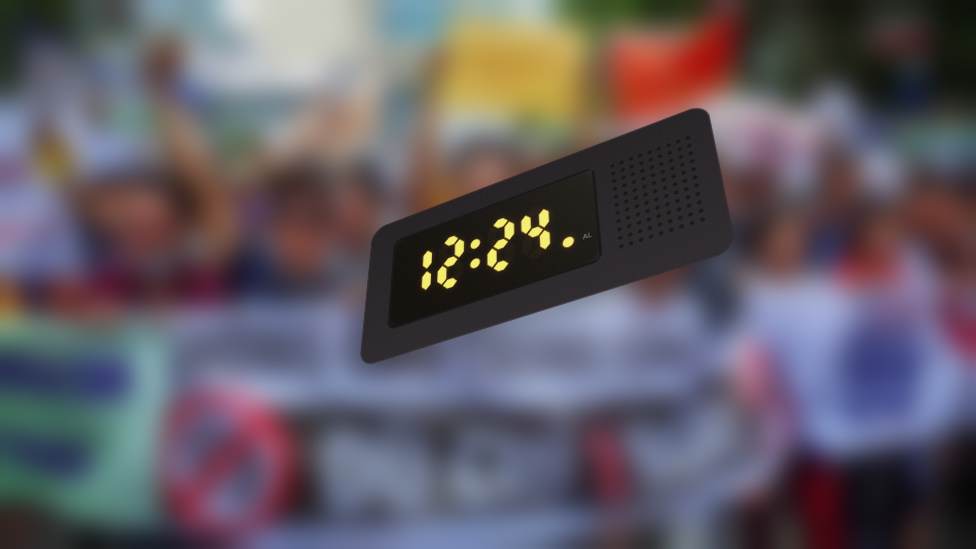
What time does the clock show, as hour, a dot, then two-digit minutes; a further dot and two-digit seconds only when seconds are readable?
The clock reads 12.24
